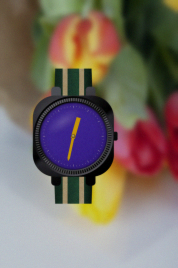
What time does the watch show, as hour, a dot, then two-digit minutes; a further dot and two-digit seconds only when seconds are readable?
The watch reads 12.32
